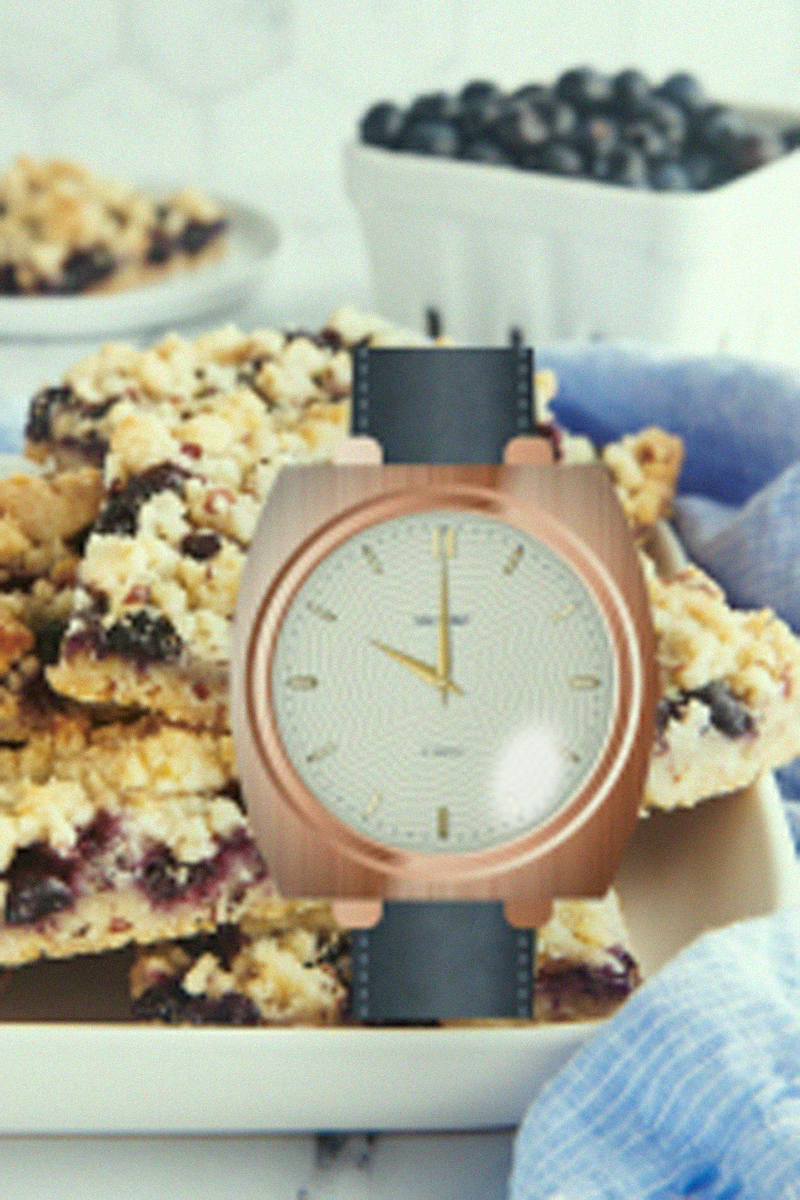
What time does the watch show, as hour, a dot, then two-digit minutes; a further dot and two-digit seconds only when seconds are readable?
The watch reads 10.00
